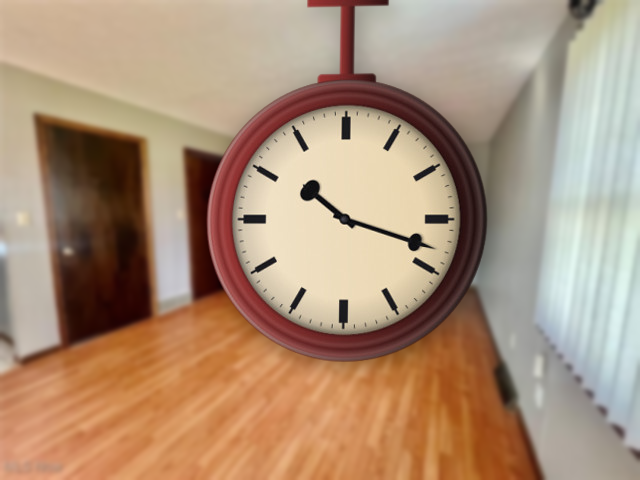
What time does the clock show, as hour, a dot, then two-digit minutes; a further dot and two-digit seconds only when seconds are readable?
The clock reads 10.18
